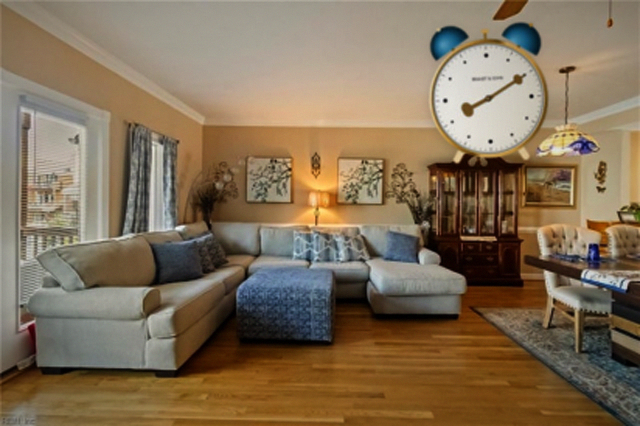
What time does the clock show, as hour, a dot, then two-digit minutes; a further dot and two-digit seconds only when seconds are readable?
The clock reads 8.10
